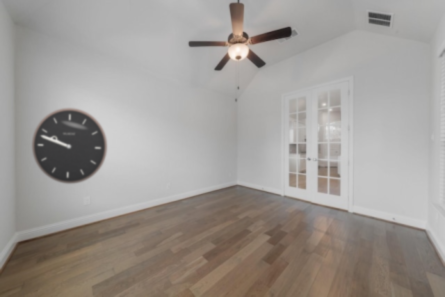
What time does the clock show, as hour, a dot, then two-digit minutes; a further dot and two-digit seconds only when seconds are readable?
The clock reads 9.48
